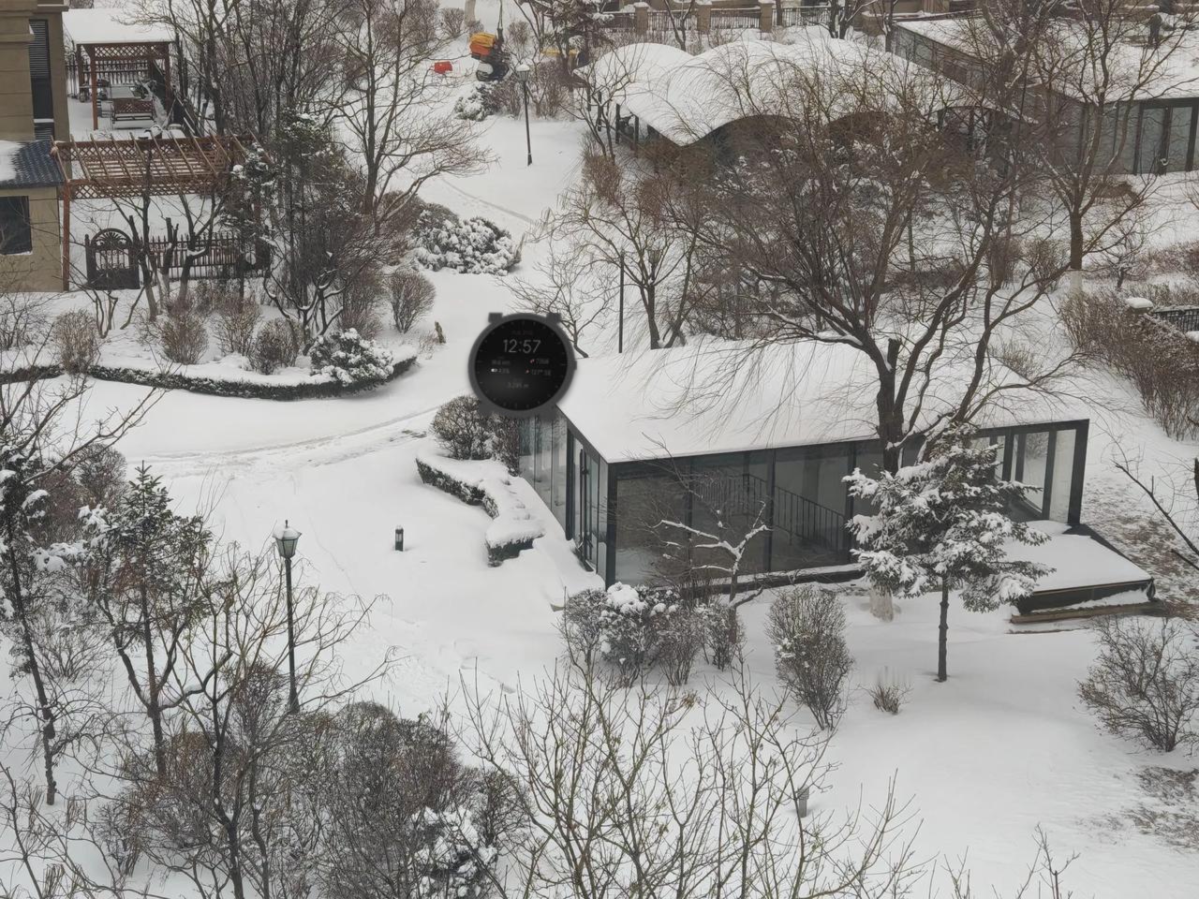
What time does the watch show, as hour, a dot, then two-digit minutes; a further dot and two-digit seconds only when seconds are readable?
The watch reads 12.57
